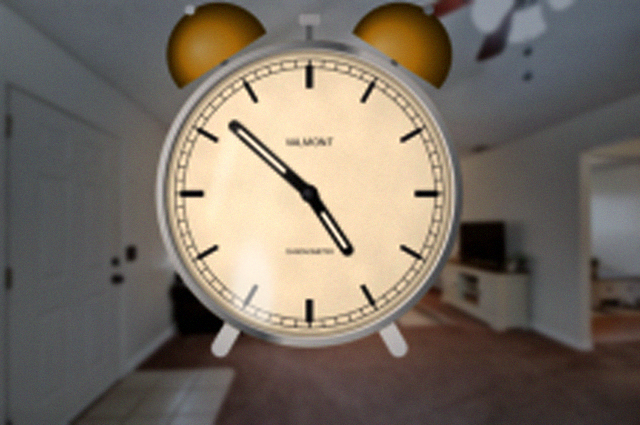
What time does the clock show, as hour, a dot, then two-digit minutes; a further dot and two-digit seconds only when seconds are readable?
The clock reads 4.52
